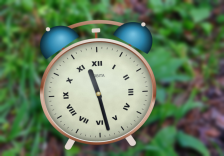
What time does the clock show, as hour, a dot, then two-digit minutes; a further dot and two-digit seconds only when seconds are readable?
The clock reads 11.28
